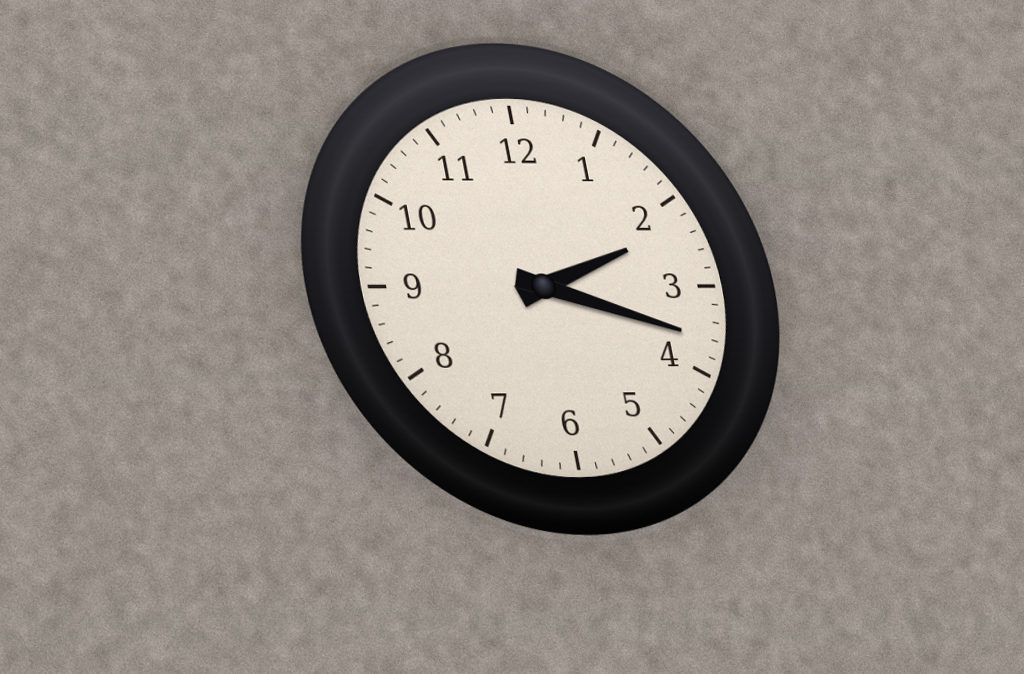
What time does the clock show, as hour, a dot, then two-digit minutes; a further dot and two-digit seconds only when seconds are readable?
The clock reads 2.18
